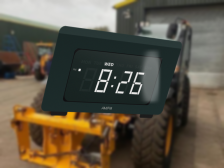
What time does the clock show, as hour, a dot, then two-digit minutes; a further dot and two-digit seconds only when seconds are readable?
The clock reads 8.26
